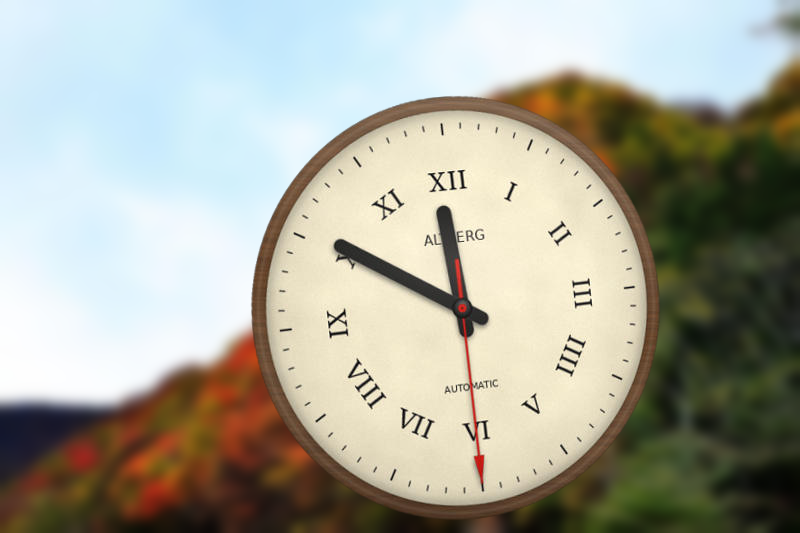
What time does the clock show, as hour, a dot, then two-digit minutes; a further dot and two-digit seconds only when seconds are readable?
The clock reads 11.50.30
